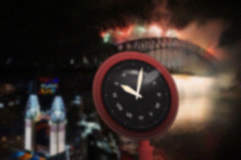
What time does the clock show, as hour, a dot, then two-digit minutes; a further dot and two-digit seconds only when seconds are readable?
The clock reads 10.03
